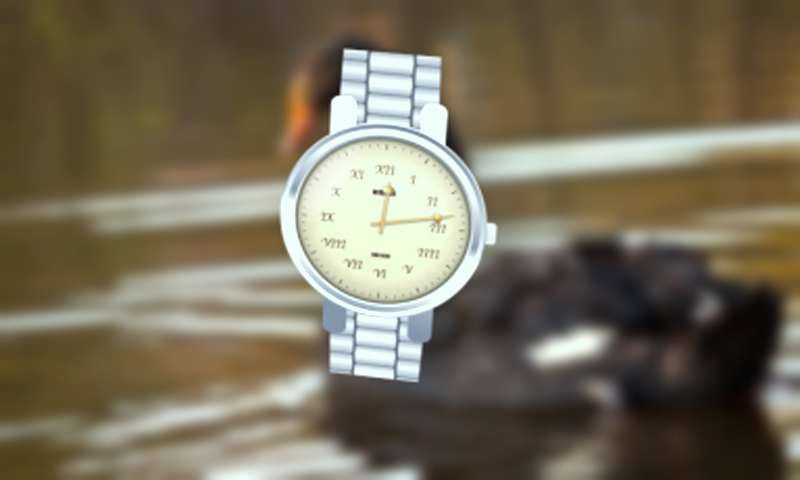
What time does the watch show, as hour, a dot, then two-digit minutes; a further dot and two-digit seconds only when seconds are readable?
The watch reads 12.13
